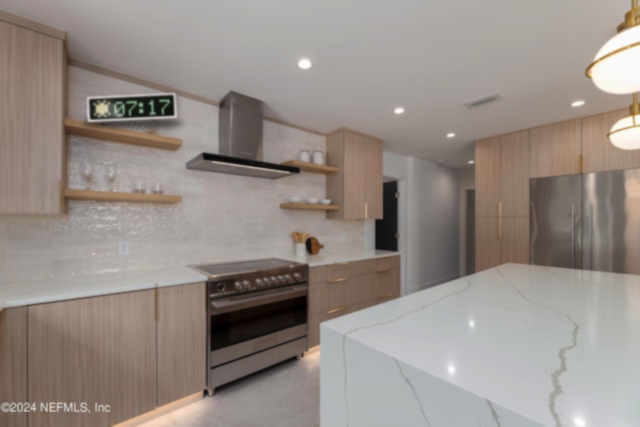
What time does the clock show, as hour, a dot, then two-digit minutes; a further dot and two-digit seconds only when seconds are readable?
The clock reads 7.17
